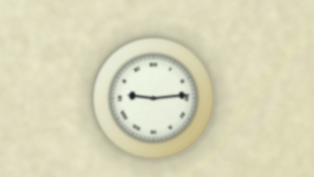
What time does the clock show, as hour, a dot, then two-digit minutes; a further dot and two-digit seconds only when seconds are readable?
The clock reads 9.14
